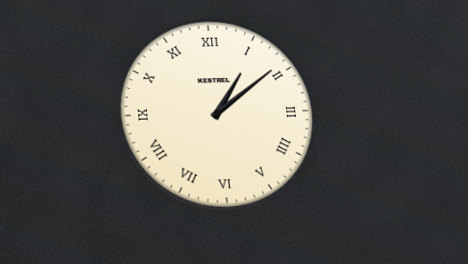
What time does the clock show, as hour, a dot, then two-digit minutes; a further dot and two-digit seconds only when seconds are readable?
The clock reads 1.09
